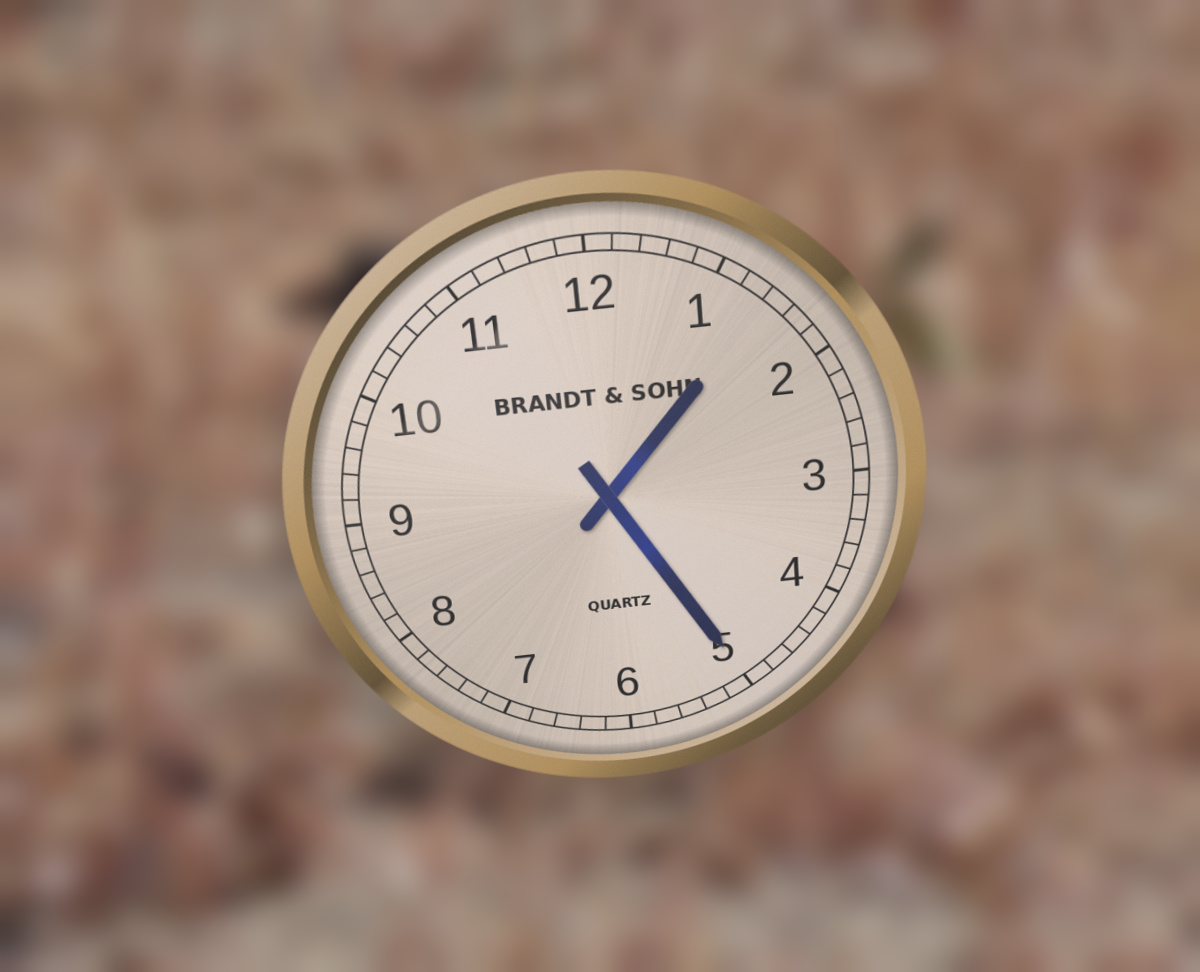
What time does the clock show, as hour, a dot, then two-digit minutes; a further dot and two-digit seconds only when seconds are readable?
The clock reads 1.25
